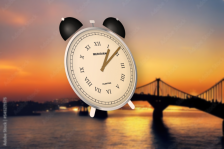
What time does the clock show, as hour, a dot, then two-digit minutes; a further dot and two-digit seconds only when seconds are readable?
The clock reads 1.09
